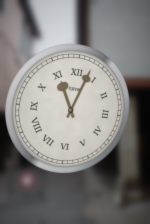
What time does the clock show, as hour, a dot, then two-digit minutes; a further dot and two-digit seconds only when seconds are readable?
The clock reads 11.03
